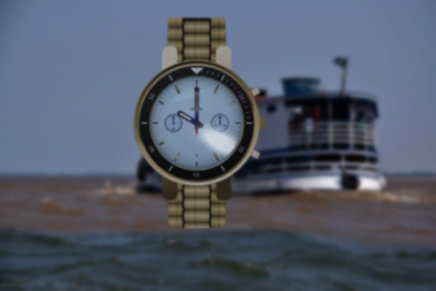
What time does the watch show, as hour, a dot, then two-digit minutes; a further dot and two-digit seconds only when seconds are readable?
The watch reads 10.00
